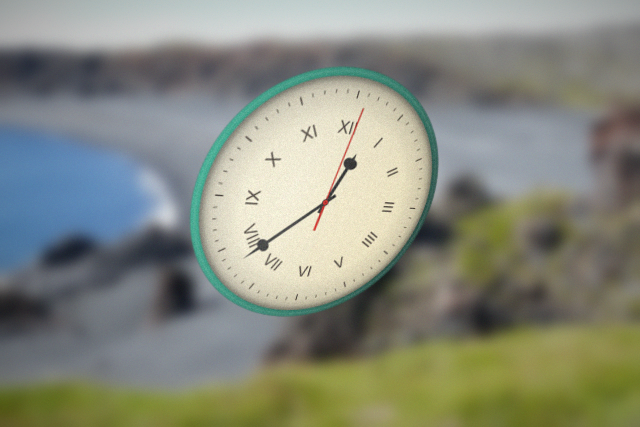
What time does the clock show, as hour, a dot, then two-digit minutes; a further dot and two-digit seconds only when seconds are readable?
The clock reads 12.38.01
